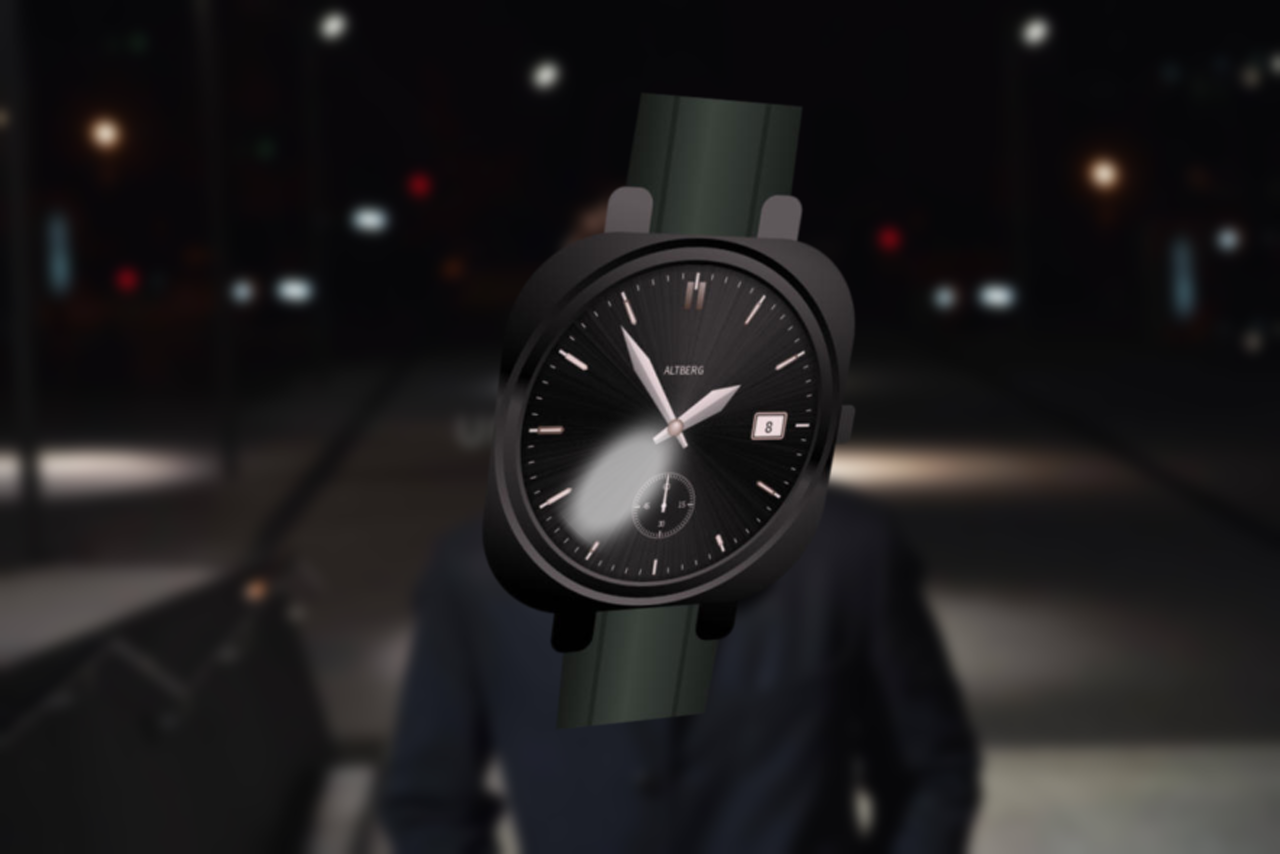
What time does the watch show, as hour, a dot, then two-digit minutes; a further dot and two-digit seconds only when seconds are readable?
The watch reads 1.54
